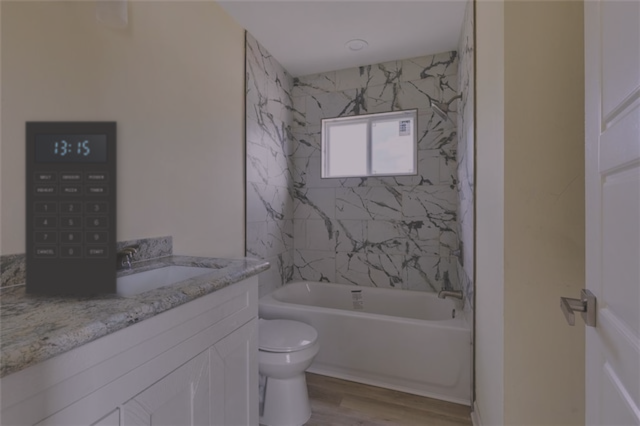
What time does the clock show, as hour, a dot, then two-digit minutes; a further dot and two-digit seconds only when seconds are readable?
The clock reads 13.15
